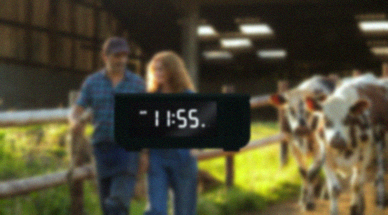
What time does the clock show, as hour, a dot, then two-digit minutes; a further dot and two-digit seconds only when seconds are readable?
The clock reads 11.55
